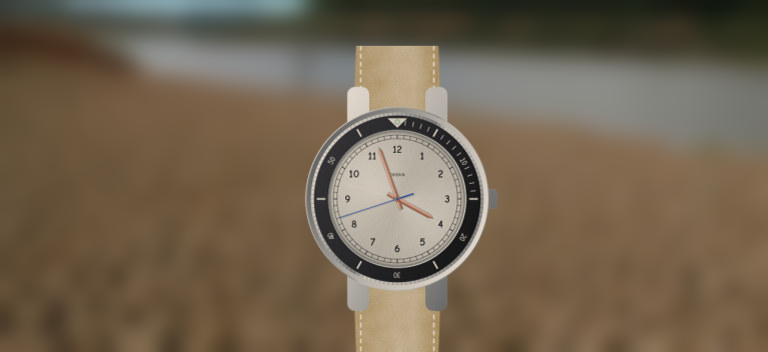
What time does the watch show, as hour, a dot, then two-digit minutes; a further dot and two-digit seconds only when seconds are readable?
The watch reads 3.56.42
